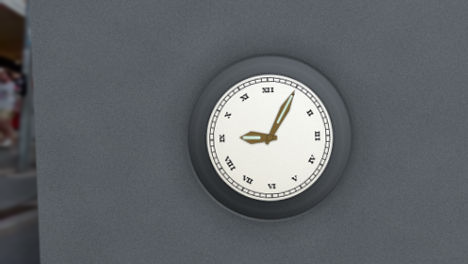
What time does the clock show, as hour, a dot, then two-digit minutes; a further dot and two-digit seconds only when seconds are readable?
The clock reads 9.05
